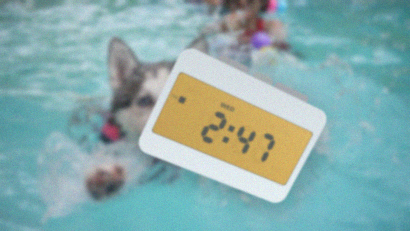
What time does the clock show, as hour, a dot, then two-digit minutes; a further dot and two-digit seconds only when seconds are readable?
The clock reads 2.47
